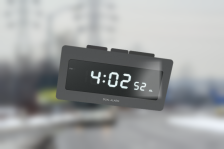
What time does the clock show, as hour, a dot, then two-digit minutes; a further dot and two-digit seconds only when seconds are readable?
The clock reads 4.02.52
